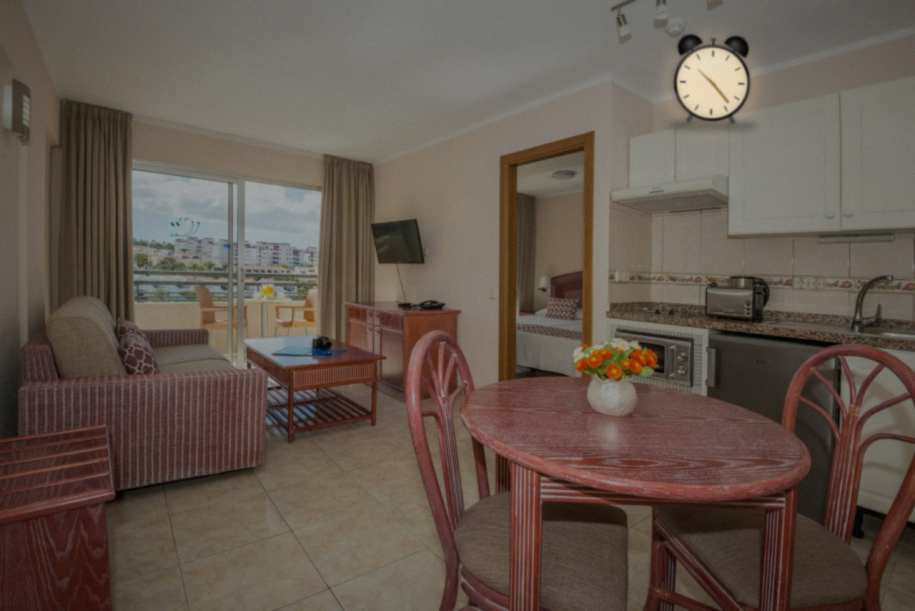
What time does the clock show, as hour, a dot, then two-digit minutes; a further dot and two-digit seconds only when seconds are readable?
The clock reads 10.23
